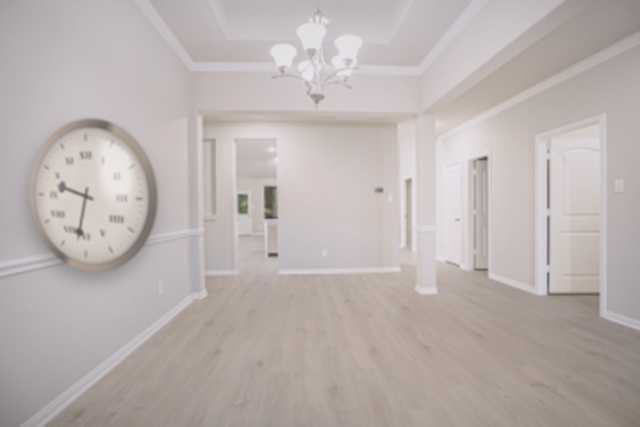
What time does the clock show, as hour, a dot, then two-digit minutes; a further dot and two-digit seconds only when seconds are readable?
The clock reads 9.32
